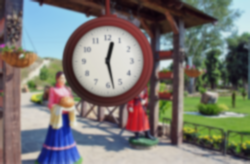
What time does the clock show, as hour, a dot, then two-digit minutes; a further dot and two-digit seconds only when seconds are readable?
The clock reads 12.28
